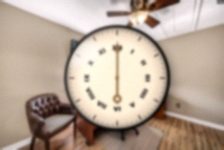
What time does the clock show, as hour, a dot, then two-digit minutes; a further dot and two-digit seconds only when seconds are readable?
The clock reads 6.00
